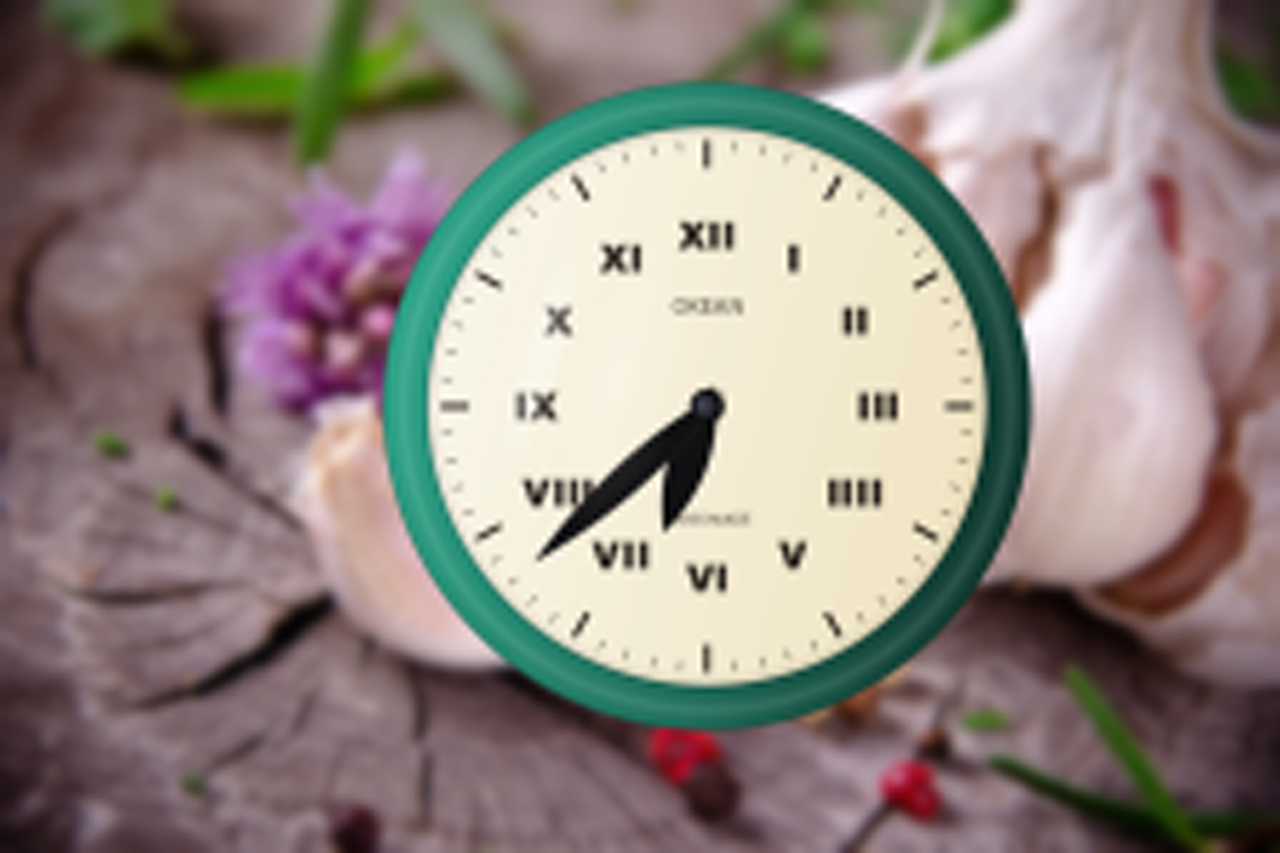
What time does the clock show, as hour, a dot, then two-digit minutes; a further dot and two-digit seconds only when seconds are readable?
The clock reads 6.38
